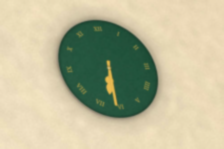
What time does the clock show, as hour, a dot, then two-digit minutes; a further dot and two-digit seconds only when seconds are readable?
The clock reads 6.31
